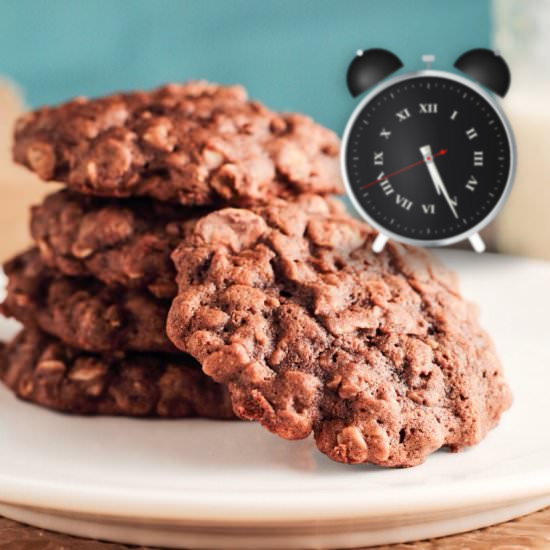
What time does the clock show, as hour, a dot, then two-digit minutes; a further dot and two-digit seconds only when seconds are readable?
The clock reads 5.25.41
